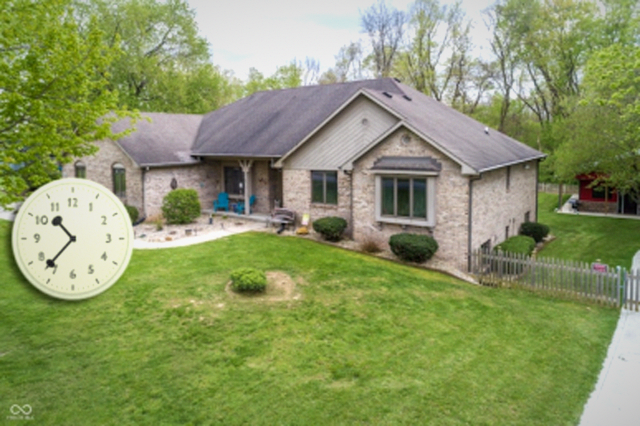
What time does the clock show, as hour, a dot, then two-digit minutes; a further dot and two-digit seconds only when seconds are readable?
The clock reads 10.37
